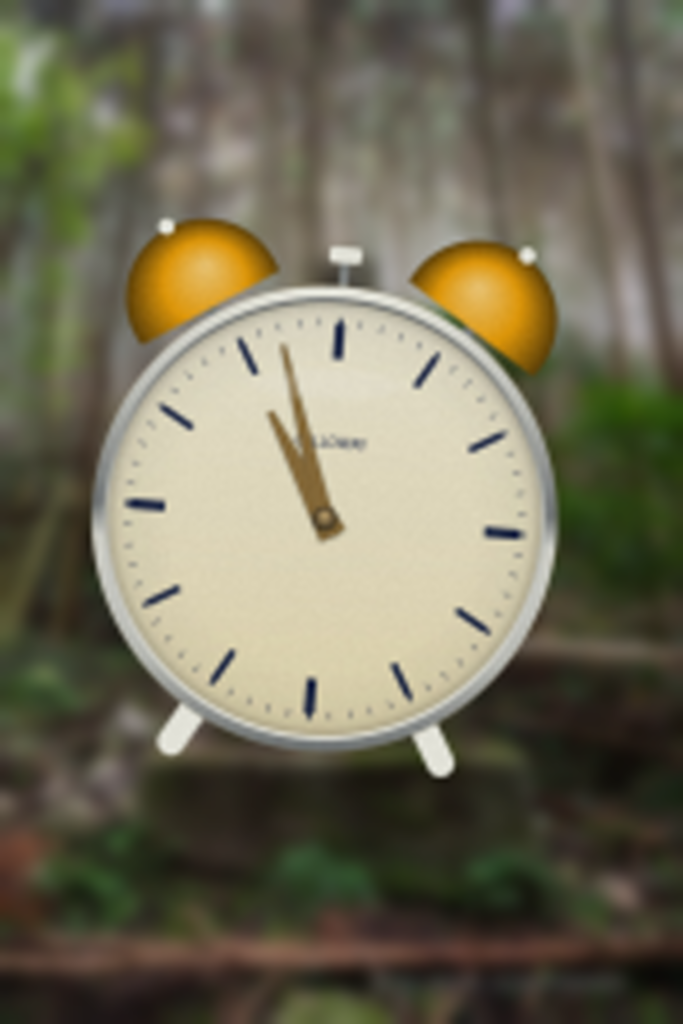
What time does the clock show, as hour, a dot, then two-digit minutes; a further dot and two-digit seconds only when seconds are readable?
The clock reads 10.57
